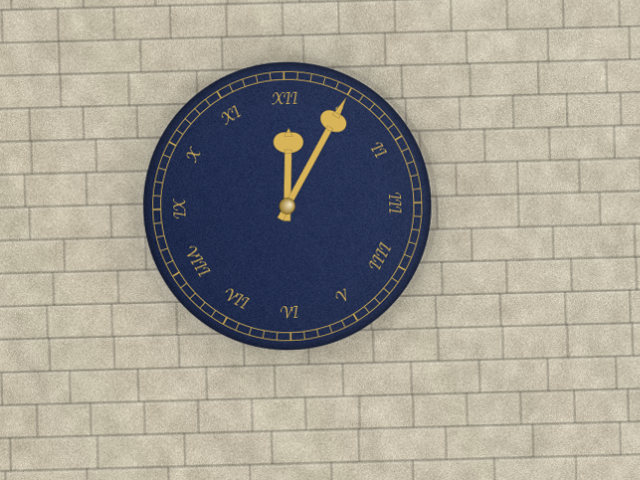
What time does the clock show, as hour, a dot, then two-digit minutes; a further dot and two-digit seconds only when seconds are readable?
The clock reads 12.05
